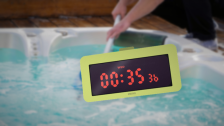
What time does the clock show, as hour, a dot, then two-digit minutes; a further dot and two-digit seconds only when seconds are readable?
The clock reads 0.35.36
